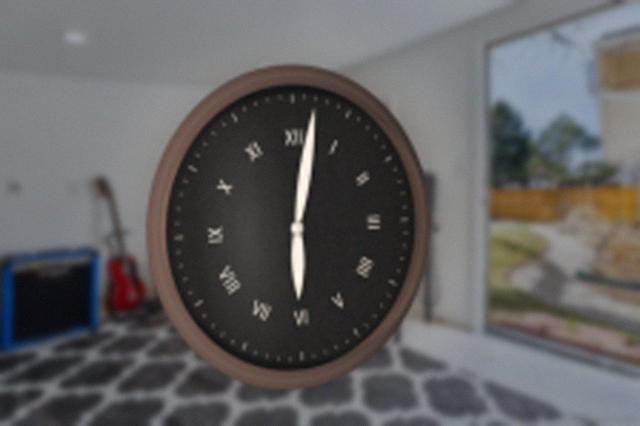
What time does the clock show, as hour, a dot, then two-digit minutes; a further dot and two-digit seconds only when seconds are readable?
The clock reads 6.02
